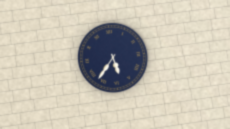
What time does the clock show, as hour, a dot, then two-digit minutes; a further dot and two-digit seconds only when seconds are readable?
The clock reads 5.37
